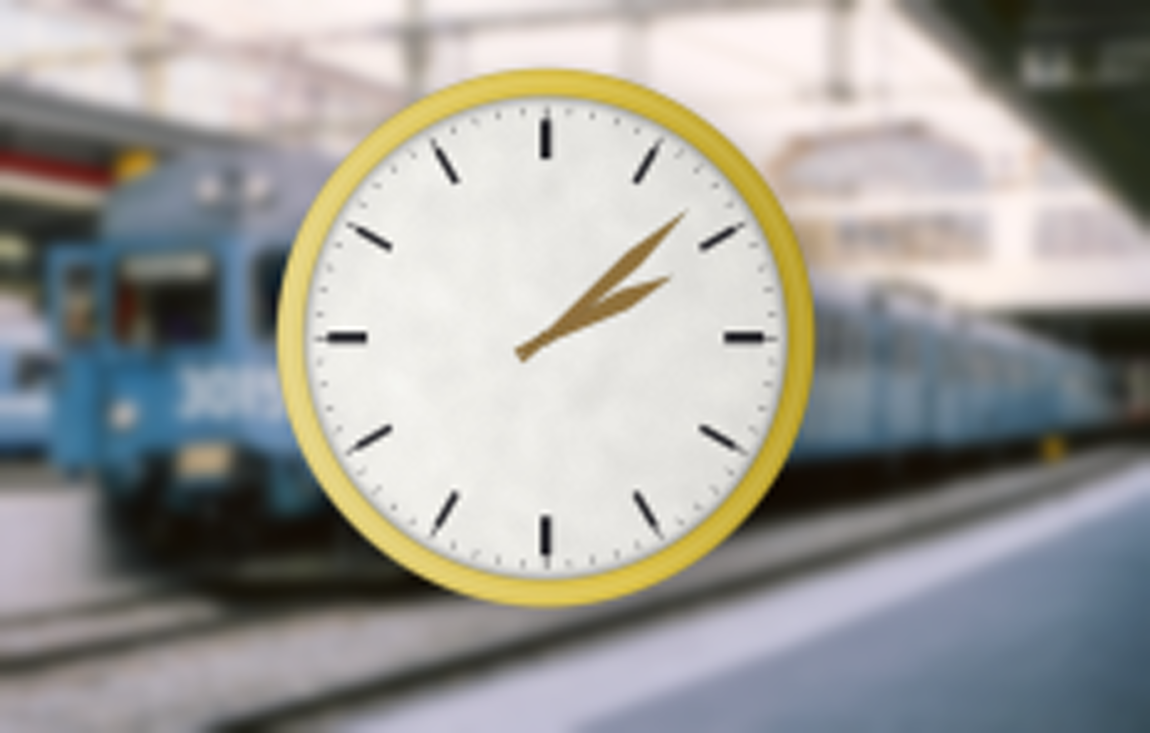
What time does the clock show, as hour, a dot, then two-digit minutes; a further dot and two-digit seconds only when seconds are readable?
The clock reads 2.08
